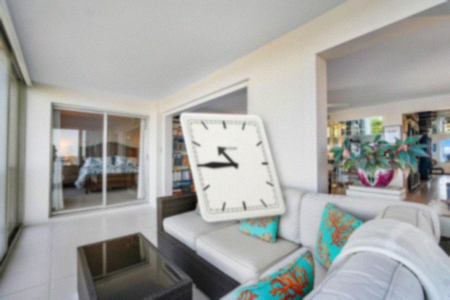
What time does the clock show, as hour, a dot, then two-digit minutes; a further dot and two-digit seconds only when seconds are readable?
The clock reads 10.45
